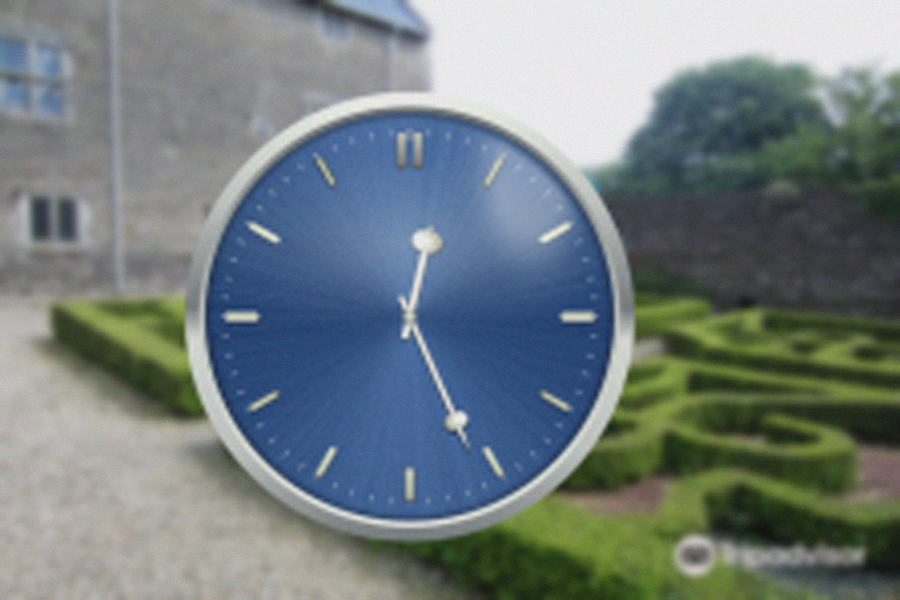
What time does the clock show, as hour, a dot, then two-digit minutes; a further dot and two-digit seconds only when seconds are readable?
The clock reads 12.26
